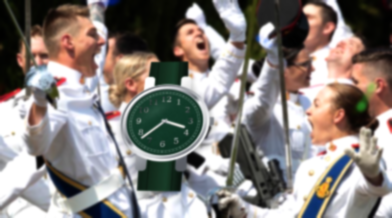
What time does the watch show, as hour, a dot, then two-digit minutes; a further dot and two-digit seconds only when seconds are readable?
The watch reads 3.38
